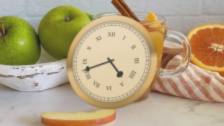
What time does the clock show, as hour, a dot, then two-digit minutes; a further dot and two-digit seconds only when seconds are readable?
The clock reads 4.42
